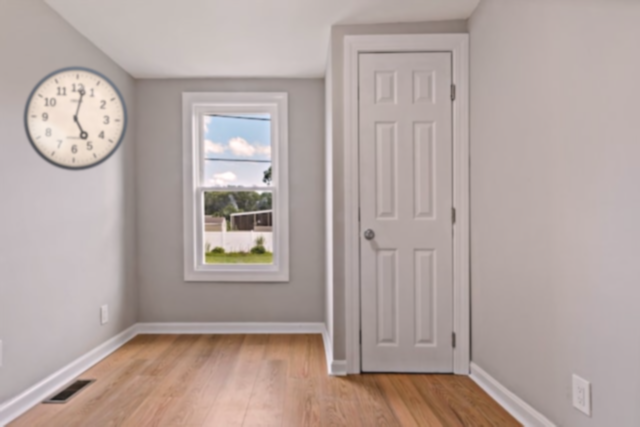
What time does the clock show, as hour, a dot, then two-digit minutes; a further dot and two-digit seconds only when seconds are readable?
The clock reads 5.02
